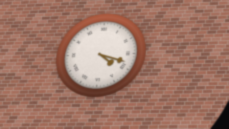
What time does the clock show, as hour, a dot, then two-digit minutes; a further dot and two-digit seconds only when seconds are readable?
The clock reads 4.18
